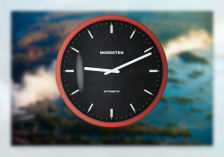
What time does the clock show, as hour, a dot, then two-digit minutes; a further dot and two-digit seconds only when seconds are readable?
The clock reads 9.11
